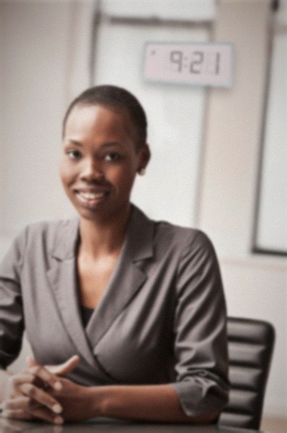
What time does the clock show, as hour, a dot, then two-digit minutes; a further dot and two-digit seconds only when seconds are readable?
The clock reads 9.21
